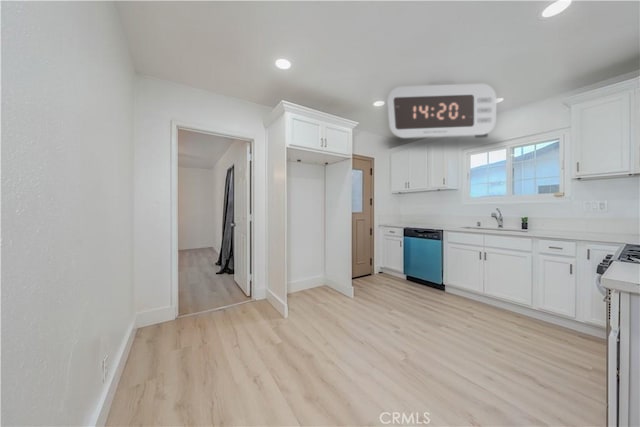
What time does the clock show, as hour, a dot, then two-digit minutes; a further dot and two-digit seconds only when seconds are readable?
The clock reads 14.20
